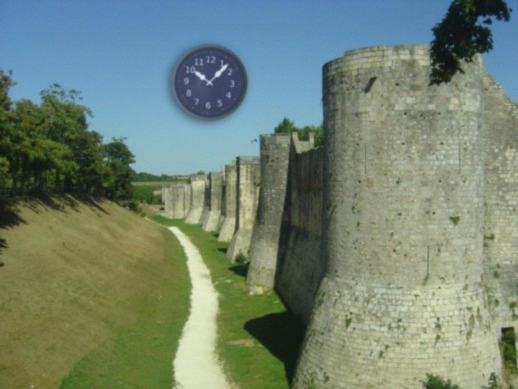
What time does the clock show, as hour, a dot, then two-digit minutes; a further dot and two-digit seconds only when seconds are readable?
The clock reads 10.07
